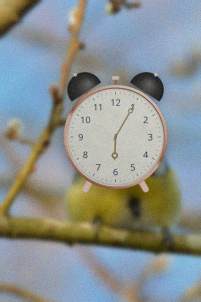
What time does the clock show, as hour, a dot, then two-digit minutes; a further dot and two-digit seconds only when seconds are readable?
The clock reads 6.05
